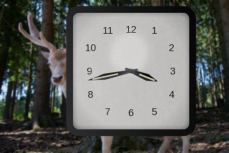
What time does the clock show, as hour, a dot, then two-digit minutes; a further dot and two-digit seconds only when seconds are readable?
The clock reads 3.43
